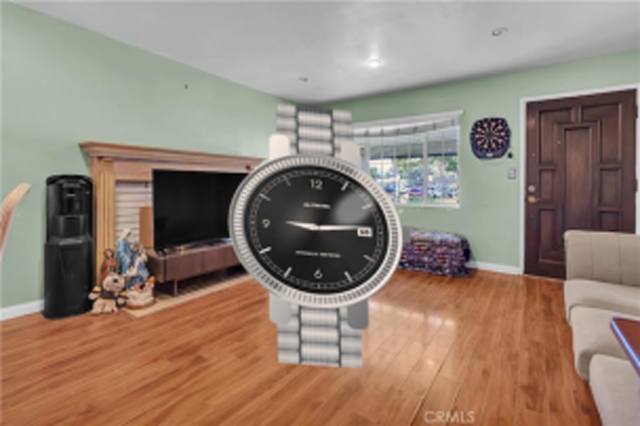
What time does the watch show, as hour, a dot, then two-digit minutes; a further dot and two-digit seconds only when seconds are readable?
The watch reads 9.14
